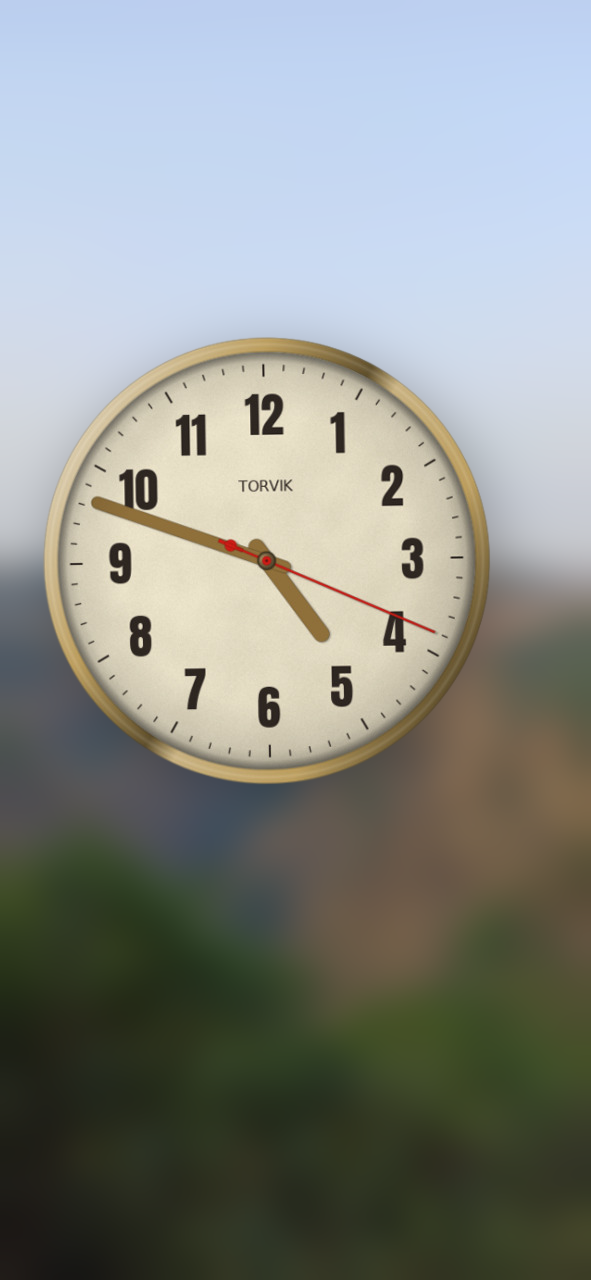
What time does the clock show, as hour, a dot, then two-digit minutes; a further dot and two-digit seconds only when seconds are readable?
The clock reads 4.48.19
